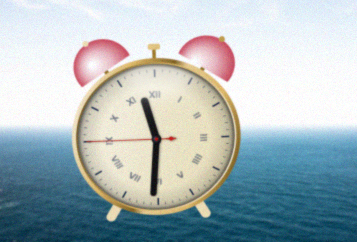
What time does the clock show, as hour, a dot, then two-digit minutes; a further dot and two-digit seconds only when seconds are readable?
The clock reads 11.30.45
